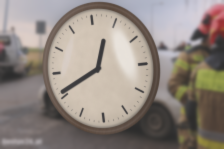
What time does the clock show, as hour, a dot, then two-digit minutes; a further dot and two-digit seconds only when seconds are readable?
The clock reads 12.41
